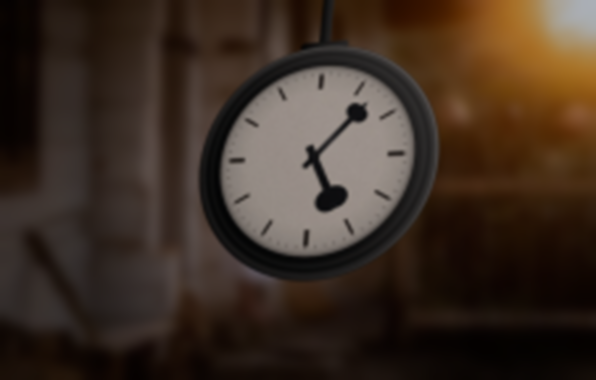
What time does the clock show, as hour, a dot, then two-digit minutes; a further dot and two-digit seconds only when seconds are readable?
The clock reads 5.07
